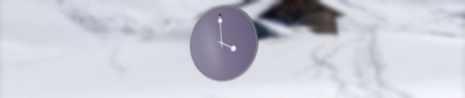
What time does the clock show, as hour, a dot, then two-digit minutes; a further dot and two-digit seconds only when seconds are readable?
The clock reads 4.00
